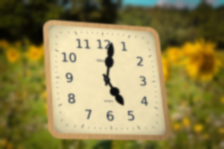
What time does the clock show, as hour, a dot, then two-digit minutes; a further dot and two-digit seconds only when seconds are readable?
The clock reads 5.02
